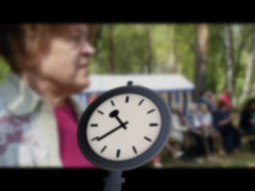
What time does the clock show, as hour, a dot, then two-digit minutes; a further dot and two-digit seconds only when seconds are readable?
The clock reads 10.39
